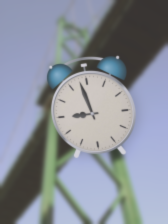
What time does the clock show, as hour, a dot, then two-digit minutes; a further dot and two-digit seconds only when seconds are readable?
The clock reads 8.58
